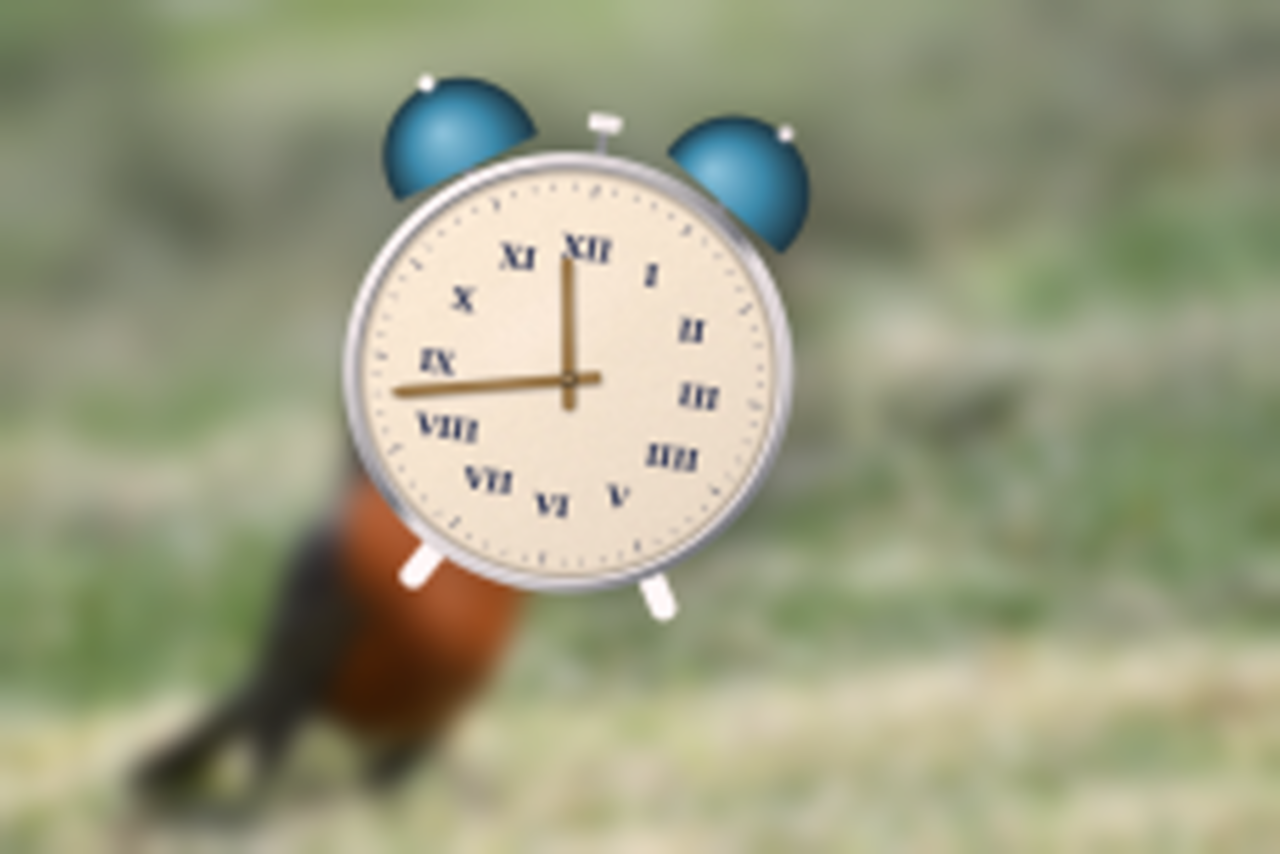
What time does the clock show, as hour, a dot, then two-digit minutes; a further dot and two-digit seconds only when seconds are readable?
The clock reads 11.43
